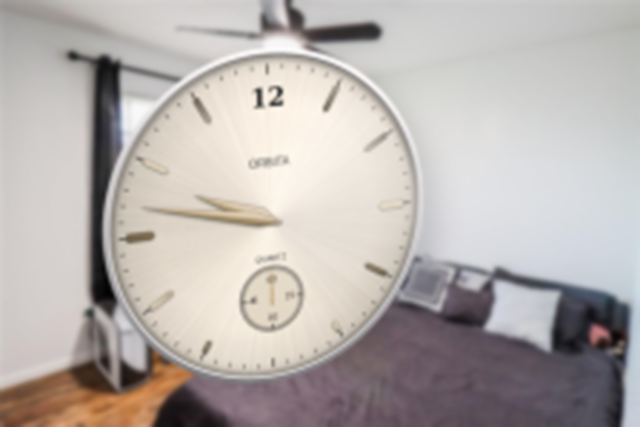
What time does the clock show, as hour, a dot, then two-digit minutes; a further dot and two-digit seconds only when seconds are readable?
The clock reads 9.47
